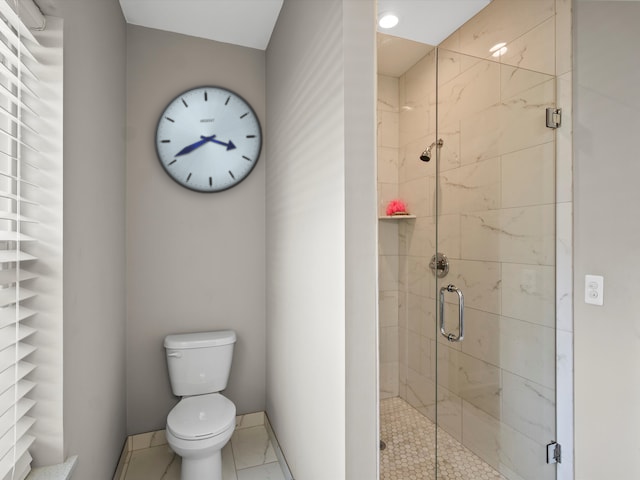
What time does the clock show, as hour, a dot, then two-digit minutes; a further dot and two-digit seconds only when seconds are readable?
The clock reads 3.41
